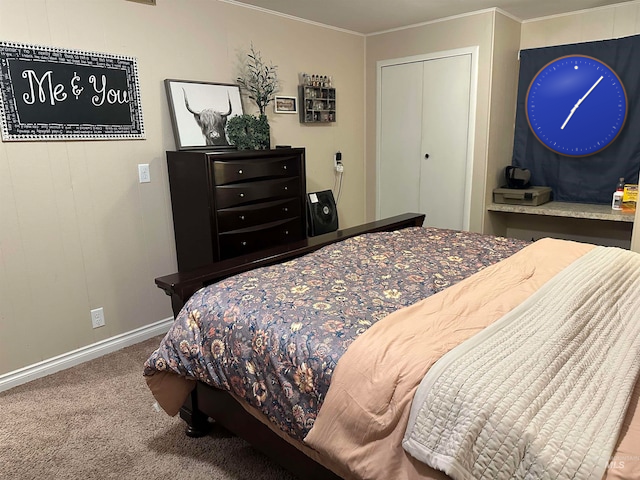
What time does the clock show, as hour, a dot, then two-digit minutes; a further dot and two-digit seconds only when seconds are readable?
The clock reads 7.07
